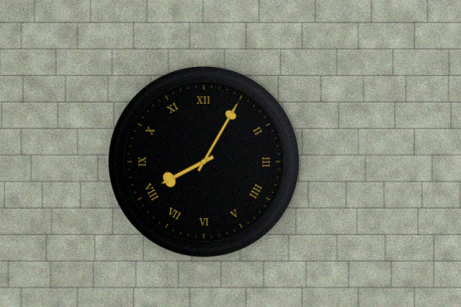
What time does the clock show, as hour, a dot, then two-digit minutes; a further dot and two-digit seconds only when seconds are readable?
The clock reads 8.05
